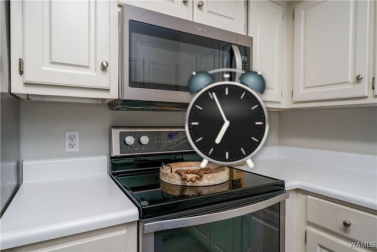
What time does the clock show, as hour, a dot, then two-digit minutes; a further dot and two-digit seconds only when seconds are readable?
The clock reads 6.56
